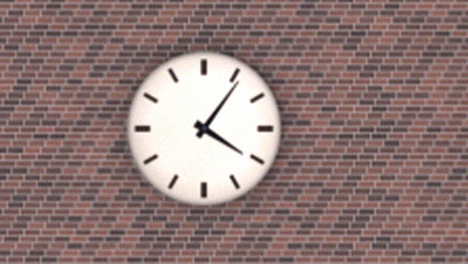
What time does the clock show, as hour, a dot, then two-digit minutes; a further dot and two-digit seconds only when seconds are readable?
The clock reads 4.06
